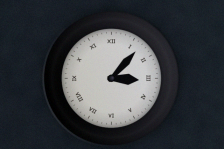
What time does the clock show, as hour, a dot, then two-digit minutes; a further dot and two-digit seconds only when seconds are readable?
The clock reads 3.07
